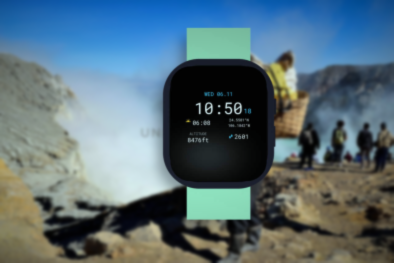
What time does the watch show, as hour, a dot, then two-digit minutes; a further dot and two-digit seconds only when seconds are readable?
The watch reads 10.50
